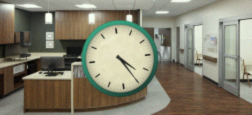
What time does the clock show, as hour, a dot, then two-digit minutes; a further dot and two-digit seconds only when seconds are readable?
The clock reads 4.25
